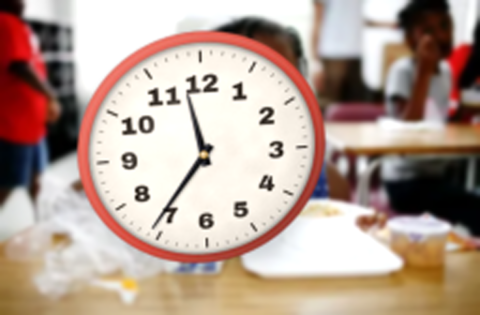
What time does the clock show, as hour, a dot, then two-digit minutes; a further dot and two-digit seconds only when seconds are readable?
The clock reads 11.36
